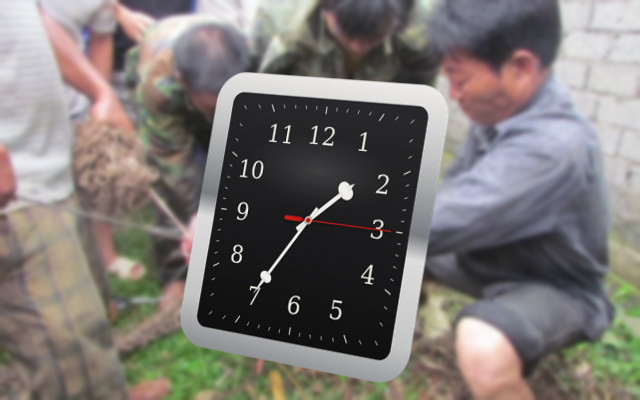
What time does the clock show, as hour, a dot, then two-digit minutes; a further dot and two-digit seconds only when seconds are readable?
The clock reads 1.35.15
